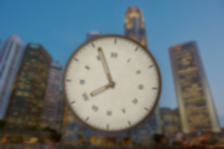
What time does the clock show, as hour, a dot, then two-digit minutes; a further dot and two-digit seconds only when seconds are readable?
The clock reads 7.56
